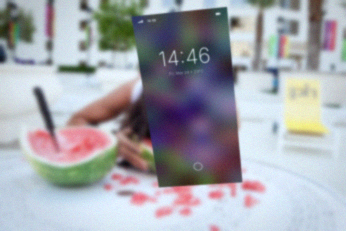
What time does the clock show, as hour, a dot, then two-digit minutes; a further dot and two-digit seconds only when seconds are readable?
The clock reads 14.46
